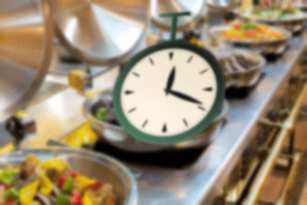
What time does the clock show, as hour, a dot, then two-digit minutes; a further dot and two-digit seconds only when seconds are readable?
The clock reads 12.19
